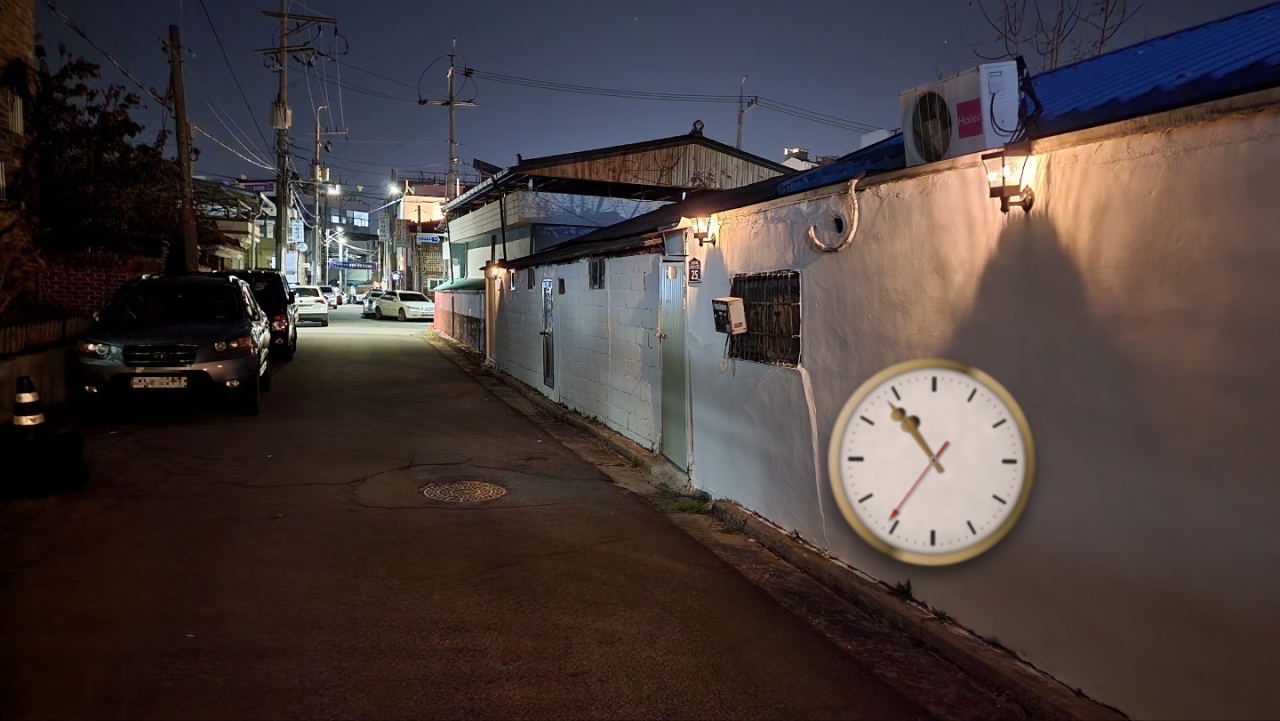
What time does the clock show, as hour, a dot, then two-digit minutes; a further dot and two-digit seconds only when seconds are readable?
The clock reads 10.53.36
